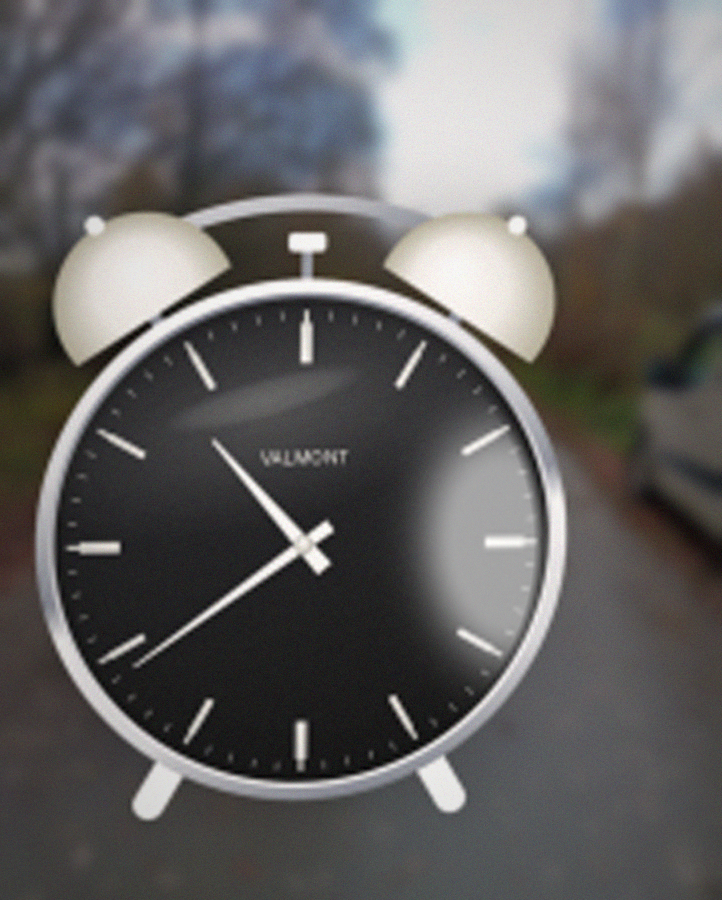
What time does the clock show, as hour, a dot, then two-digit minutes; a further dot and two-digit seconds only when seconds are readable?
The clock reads 10.39
